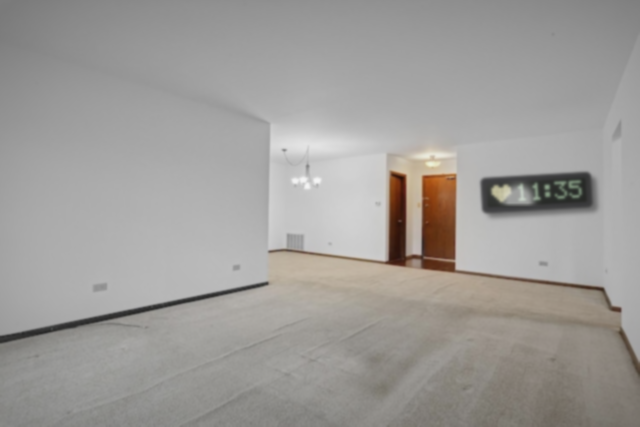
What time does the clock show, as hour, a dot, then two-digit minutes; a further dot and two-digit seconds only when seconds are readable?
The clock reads 11.35
